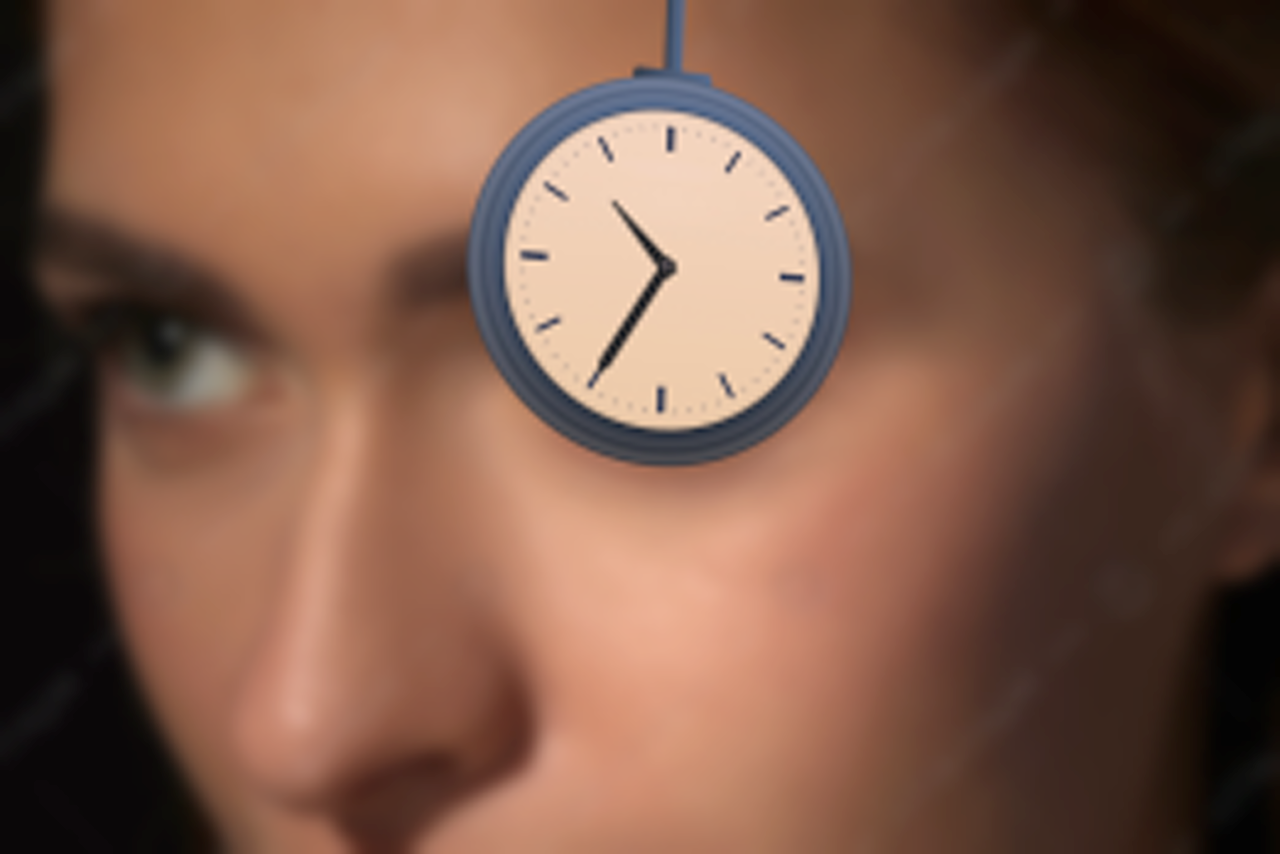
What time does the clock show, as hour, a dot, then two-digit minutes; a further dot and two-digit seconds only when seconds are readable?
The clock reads 10.35
